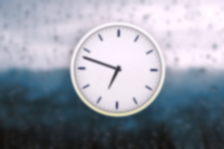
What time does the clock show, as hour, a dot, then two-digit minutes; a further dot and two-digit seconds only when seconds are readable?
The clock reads 6.48
